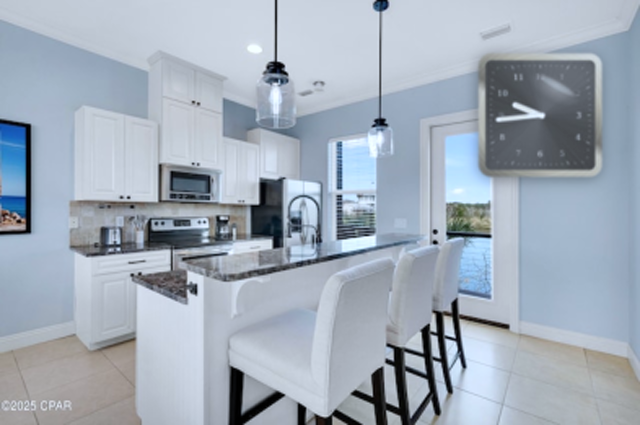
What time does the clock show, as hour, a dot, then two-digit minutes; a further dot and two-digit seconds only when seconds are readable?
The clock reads 9.44
